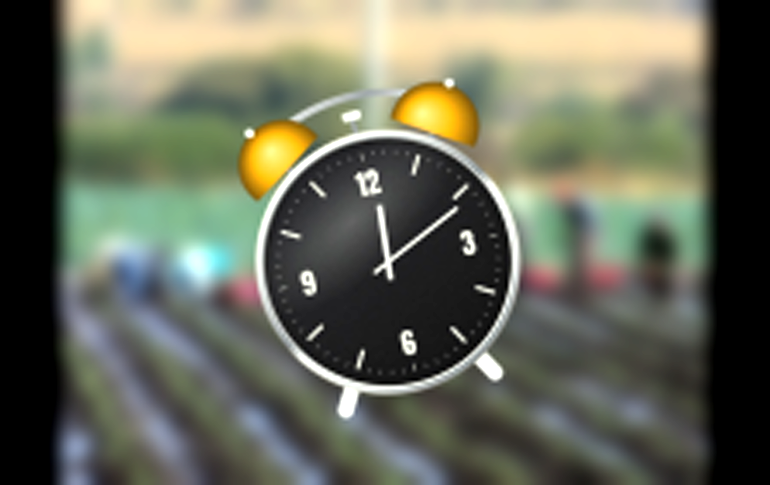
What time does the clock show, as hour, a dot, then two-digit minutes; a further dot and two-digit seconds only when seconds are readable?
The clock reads 12.11
